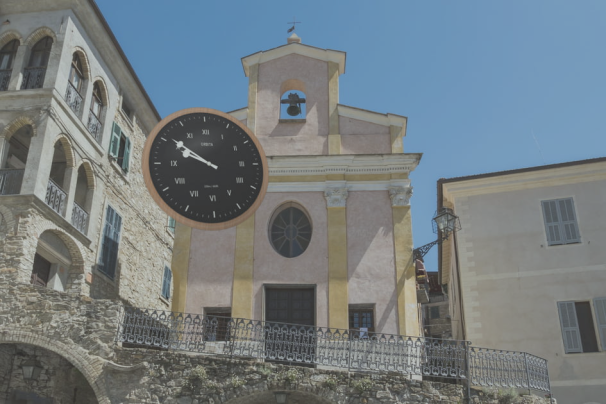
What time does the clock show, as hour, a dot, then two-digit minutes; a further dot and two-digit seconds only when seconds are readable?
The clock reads 9.51
